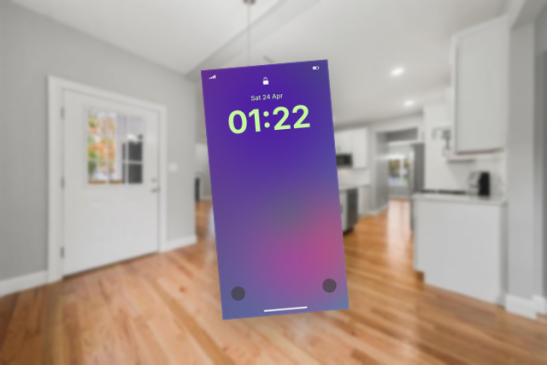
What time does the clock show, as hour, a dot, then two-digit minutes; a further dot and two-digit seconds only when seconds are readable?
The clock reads 1.22
